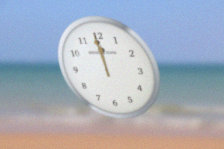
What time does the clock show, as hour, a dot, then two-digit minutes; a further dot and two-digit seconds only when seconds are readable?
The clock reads 11.59
